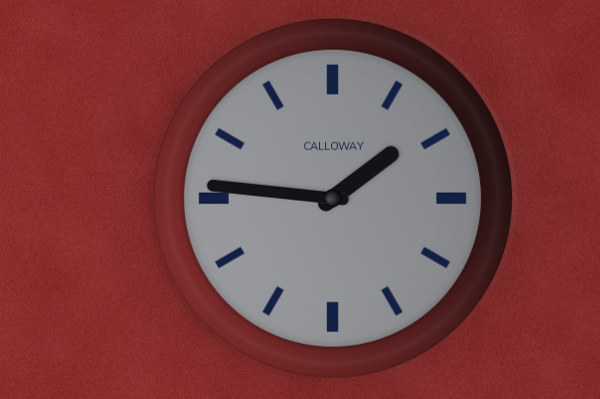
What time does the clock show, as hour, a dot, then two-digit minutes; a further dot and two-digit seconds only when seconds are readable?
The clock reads 1.46
